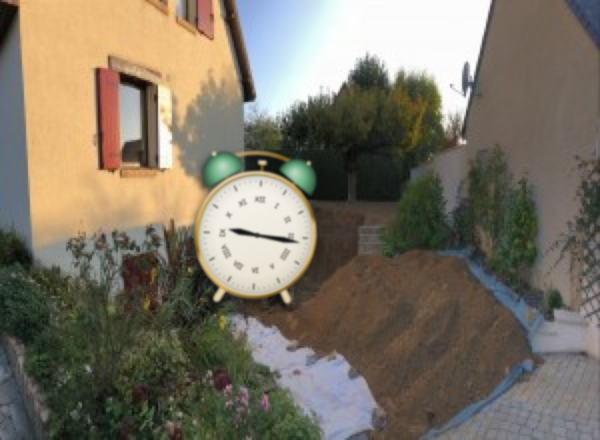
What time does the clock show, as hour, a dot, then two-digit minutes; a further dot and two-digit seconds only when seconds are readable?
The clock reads 9.16
